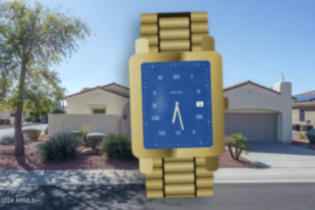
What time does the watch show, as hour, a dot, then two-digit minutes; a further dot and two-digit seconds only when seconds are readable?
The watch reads 6.28
